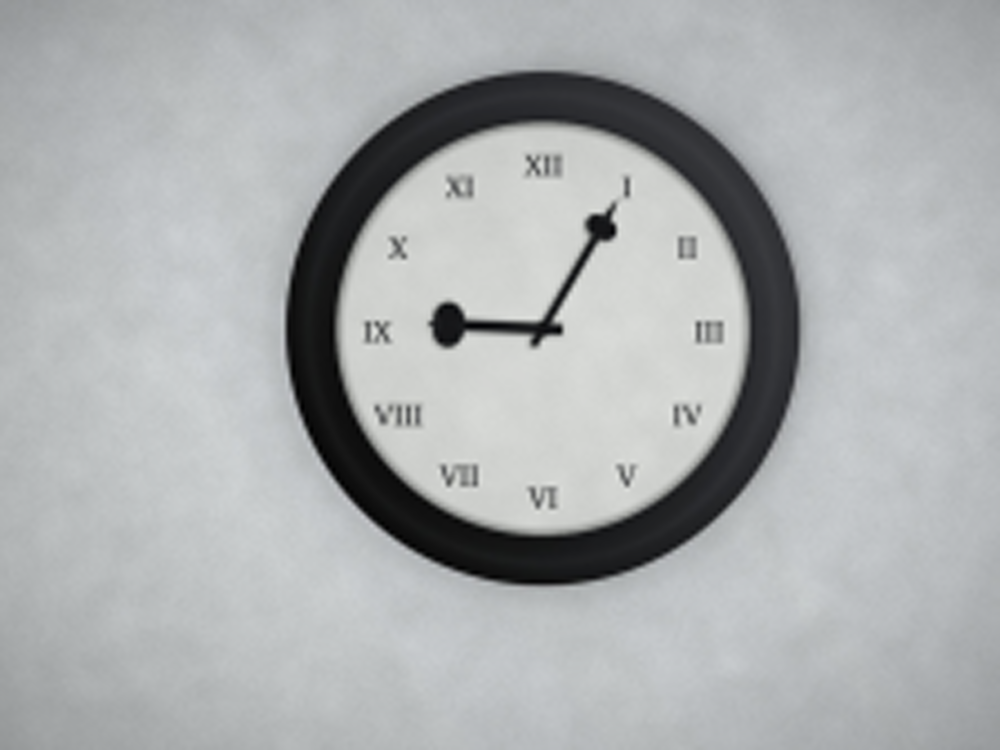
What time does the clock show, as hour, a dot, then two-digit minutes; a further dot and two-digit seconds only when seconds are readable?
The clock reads 9.05
